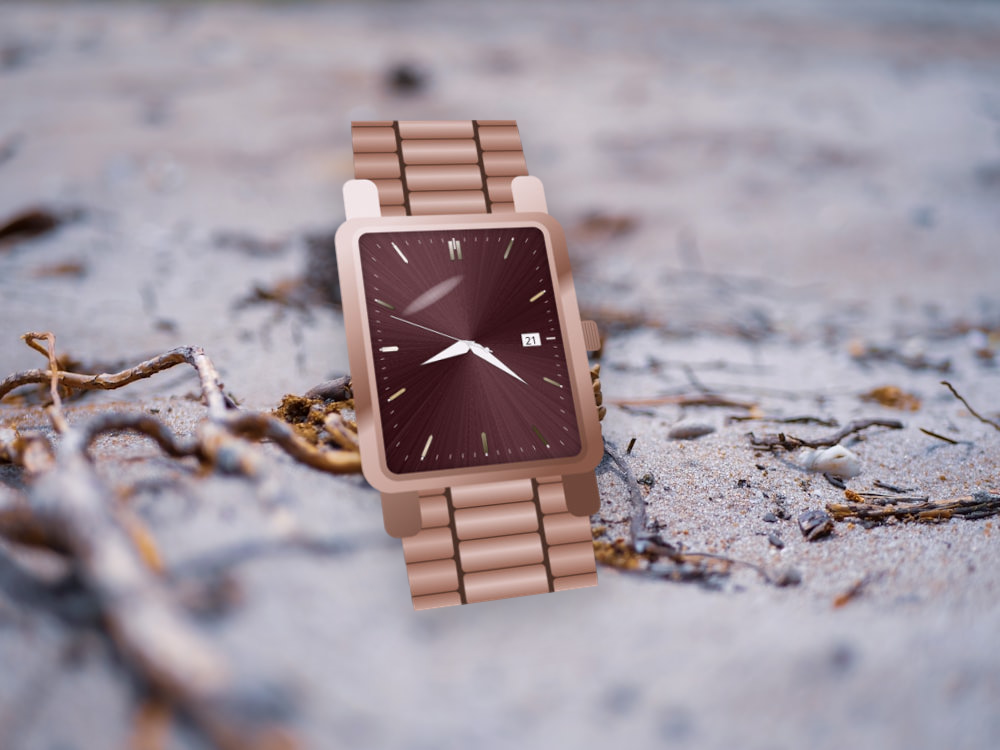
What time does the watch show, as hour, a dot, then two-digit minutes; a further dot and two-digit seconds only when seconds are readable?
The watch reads 8.21.49
